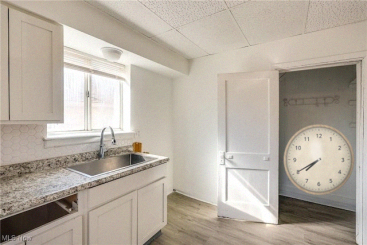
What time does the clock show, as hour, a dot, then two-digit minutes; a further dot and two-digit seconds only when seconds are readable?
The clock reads 7.40
